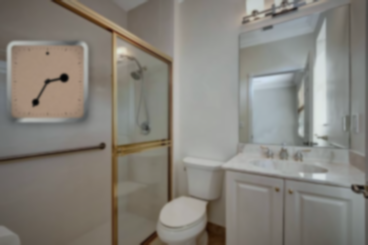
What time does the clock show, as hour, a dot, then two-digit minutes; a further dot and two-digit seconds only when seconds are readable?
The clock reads 2.35
